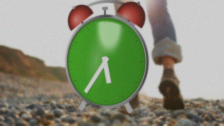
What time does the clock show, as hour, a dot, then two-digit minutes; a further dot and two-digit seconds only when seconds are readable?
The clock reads 5.36
